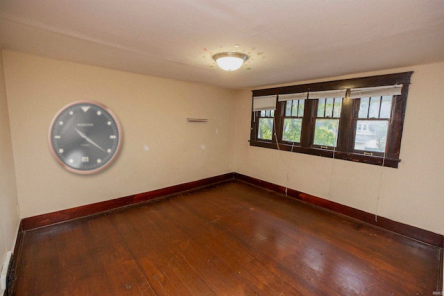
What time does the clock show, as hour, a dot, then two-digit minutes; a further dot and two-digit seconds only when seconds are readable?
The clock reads 10.21
